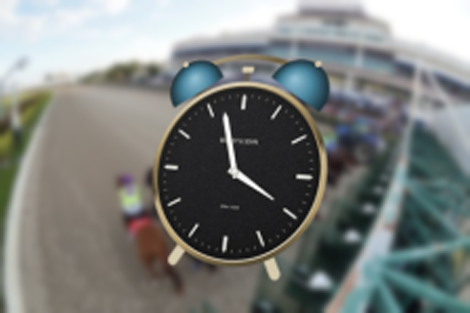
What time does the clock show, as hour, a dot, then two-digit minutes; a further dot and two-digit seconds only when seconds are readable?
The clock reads 3.57
